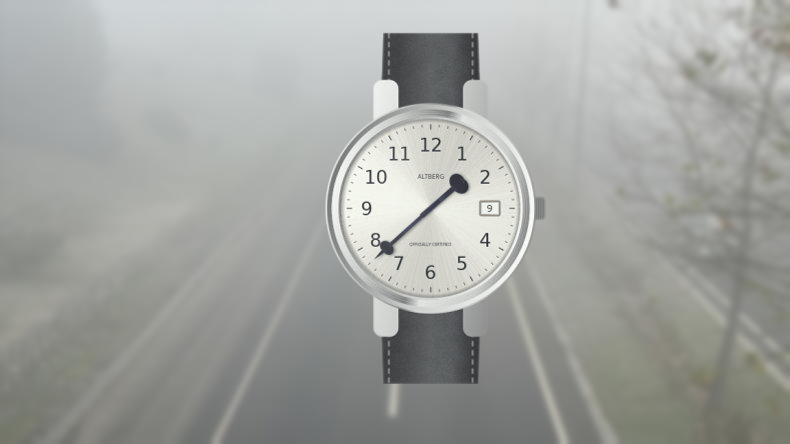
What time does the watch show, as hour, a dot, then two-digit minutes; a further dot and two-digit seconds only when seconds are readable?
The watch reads 1.38
